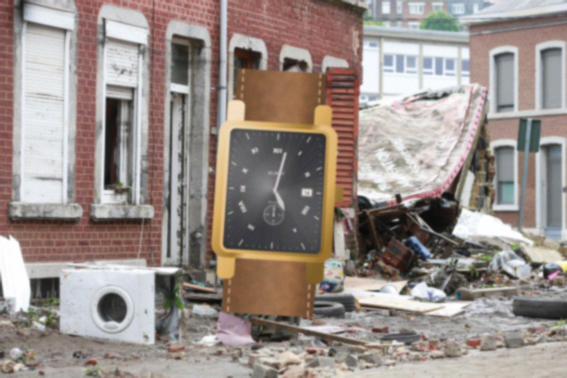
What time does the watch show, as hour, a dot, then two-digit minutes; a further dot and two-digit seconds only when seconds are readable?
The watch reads 5.02
